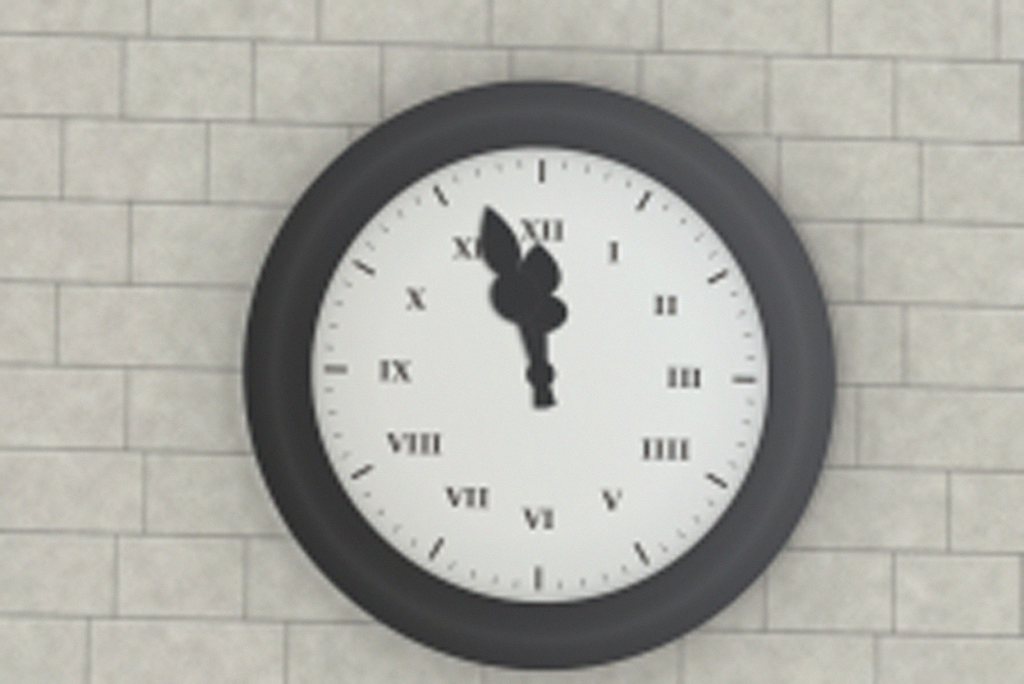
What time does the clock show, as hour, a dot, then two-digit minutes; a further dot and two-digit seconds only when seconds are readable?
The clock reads 11.57
